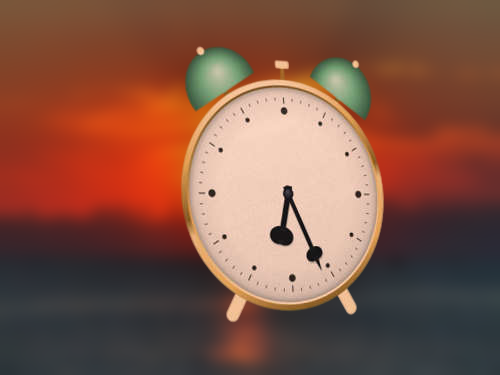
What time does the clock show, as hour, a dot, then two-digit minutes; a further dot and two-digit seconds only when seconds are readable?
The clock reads 6.26
